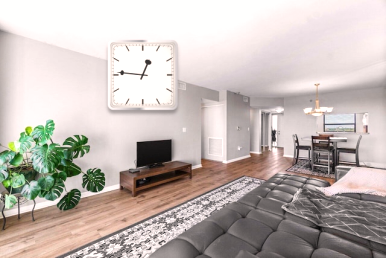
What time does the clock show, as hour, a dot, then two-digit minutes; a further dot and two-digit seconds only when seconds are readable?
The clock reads 12.46
